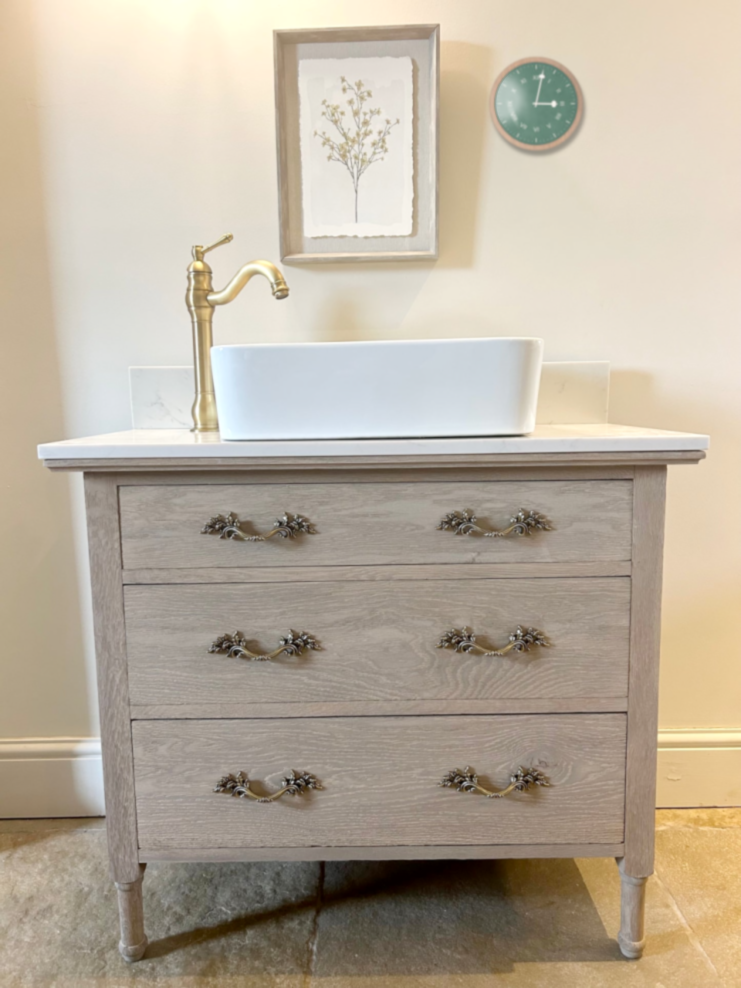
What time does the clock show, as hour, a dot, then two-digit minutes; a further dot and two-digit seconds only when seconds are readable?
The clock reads 3.02
